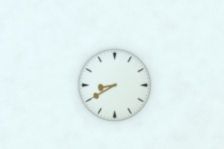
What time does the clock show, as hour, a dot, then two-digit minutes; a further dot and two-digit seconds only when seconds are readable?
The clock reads 8.40
